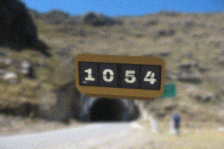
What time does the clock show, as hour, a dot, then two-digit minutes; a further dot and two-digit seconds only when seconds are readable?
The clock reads 10.54
